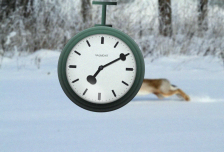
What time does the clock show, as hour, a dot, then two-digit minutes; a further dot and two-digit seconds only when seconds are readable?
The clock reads 7.10
